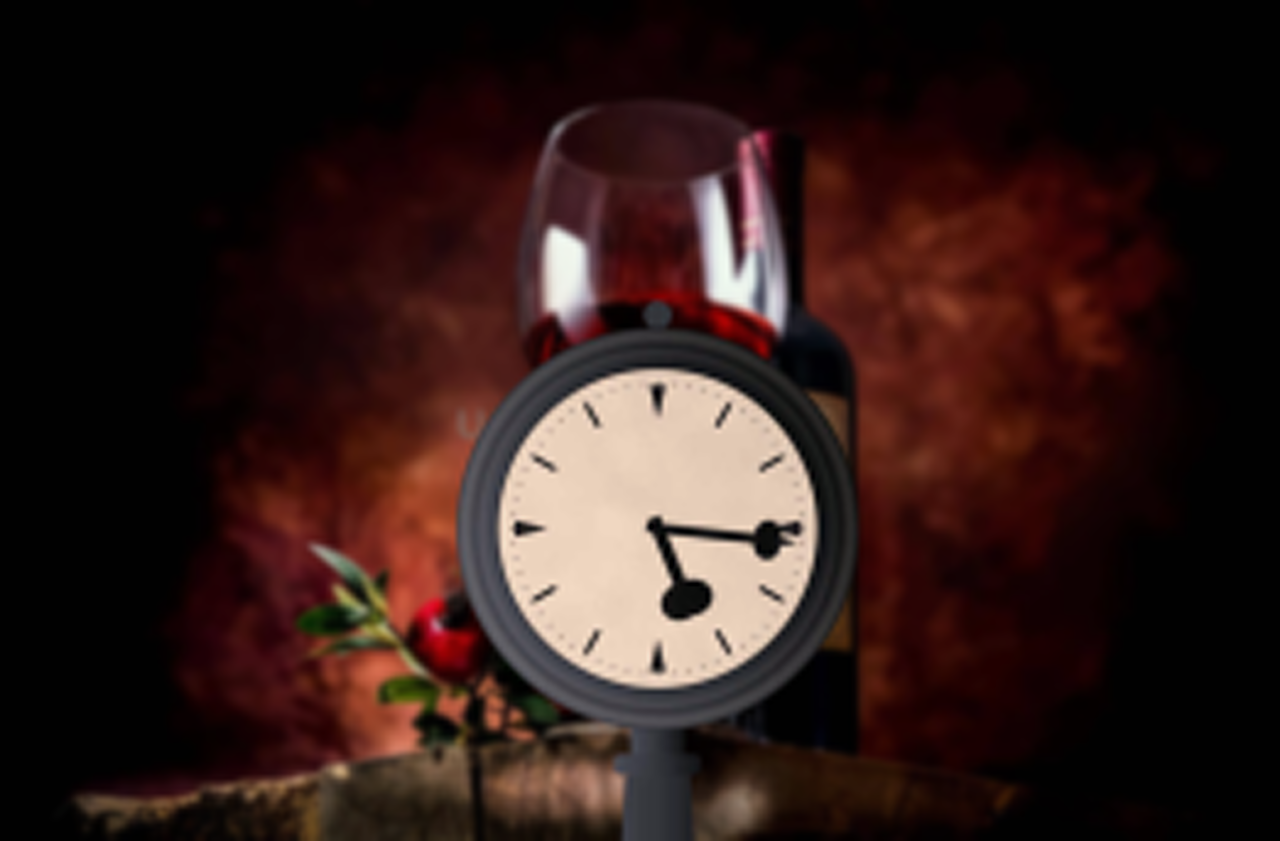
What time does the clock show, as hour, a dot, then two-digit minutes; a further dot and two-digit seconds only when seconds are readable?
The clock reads 5.16
